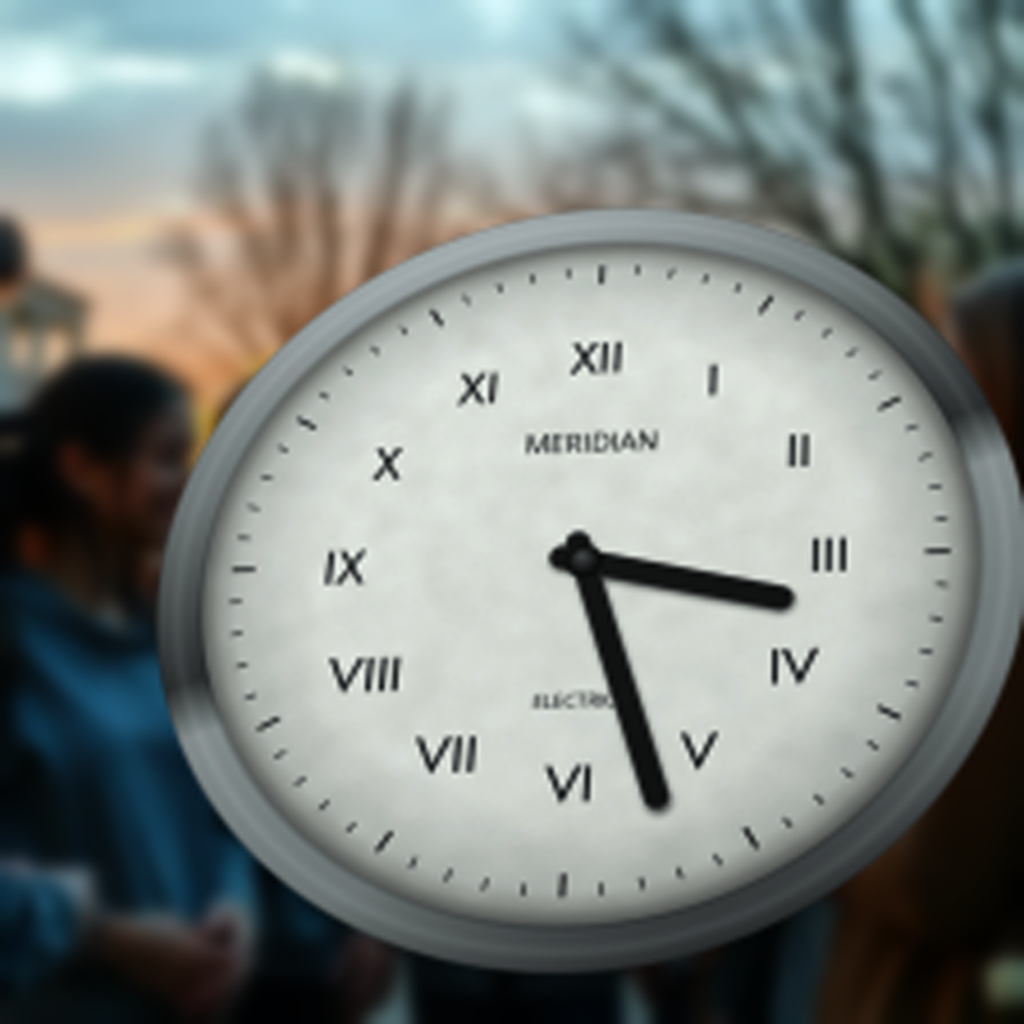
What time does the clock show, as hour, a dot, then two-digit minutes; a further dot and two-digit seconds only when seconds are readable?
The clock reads 3.27
